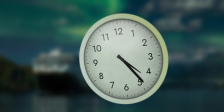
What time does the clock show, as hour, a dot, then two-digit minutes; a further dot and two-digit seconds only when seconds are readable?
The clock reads 4.24
